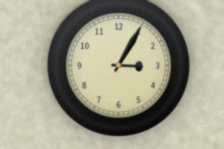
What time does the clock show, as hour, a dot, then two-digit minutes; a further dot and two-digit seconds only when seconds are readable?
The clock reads 3.05
